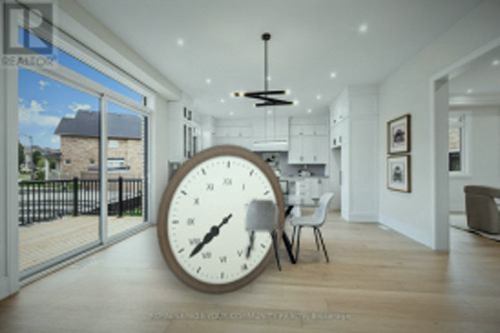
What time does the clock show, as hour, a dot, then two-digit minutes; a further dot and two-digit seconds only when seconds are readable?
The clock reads 7.38
